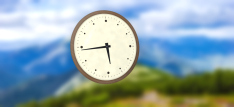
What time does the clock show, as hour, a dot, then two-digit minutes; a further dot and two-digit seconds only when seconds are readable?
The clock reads 5.44
